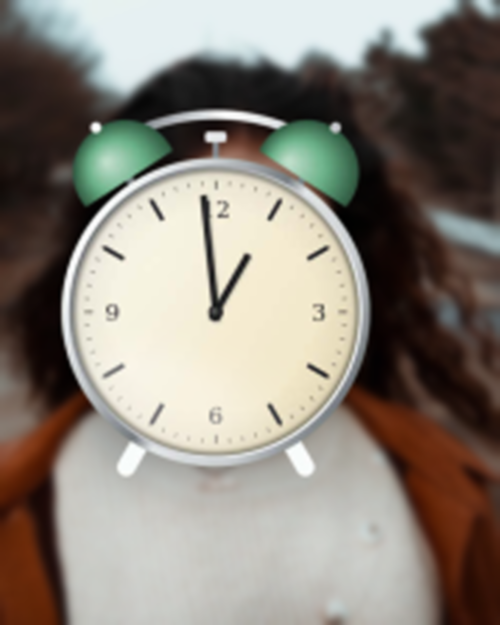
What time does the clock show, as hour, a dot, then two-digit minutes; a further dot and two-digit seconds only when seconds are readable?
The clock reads 12.59
